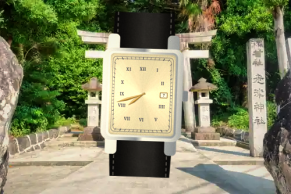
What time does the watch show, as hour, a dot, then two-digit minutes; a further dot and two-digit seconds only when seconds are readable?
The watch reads 7.42
